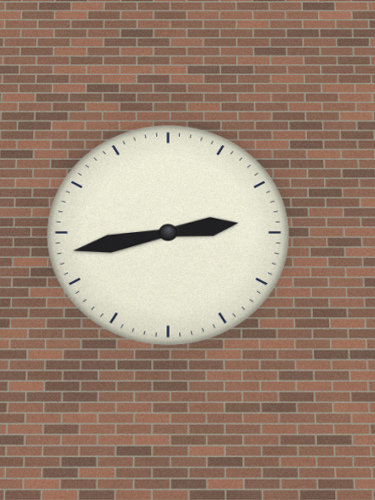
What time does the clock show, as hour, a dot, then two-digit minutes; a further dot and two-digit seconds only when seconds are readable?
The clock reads 2.43
